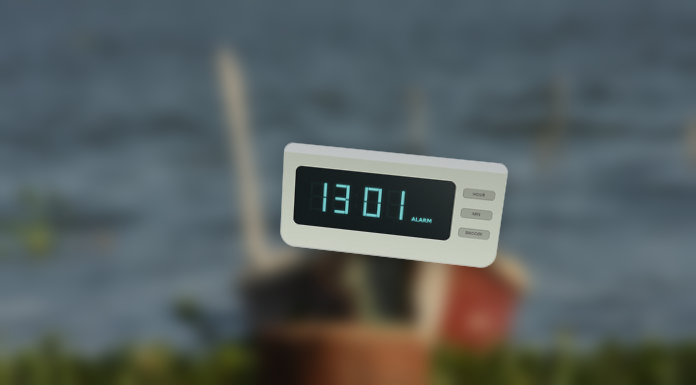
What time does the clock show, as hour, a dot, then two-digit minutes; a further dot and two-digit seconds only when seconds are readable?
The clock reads 13.01
